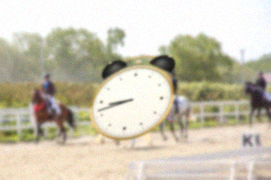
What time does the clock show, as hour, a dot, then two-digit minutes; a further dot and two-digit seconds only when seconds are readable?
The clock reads 8.42
